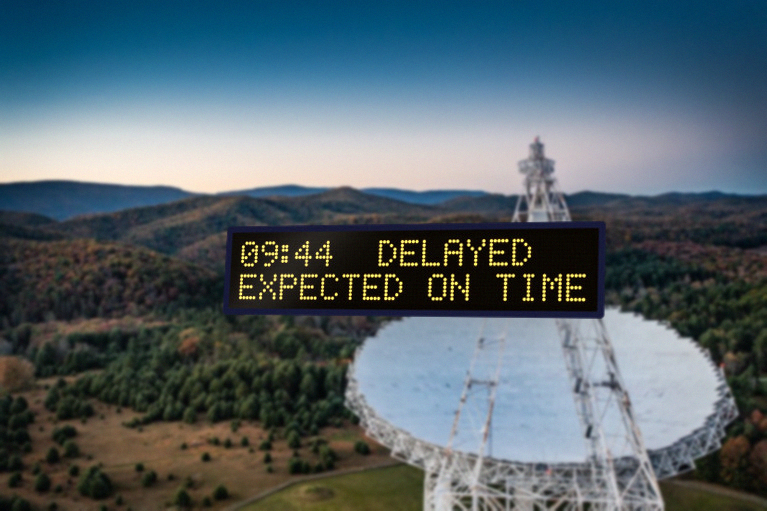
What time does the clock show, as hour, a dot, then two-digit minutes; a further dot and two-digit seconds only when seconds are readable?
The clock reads 9.44
